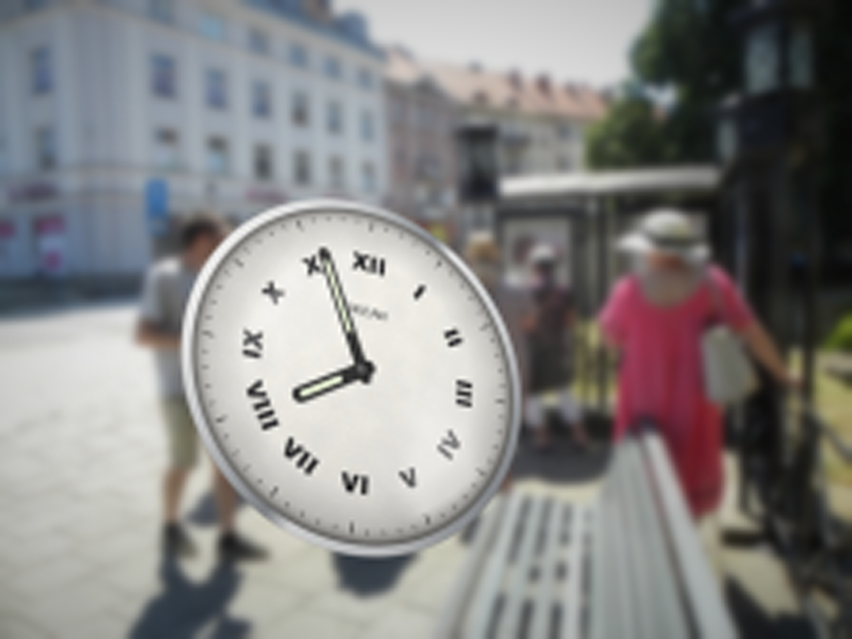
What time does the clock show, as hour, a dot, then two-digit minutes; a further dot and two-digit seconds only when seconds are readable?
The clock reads 7.56
